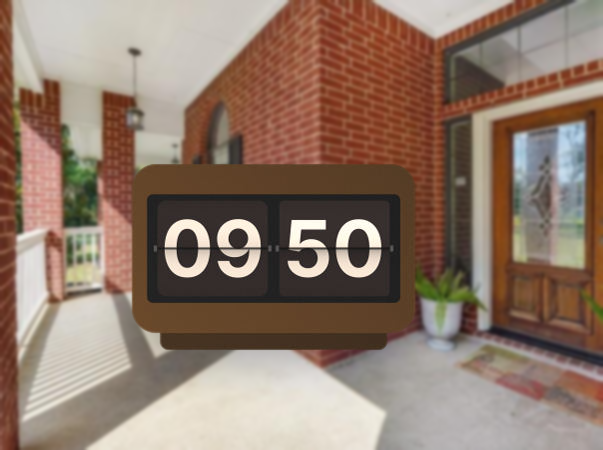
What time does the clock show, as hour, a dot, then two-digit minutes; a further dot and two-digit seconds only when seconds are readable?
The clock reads 9.50
